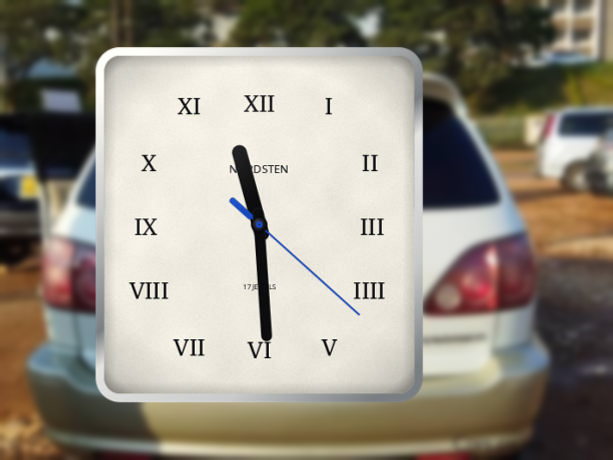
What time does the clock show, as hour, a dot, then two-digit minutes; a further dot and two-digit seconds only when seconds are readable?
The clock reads 11.29.22
